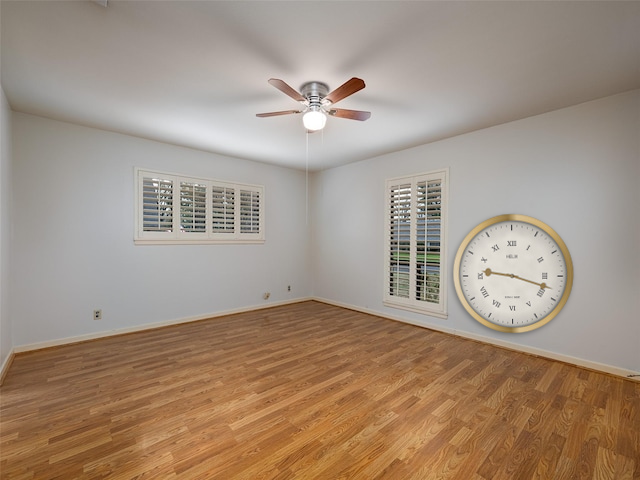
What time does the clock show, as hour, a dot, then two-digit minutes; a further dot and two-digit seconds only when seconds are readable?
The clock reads 9.18
